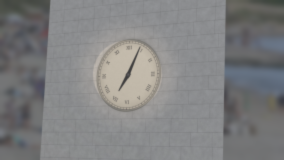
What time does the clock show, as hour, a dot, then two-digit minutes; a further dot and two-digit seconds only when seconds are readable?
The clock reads 7.04
